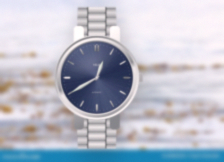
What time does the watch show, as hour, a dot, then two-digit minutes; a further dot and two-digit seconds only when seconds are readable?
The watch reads 12.40
